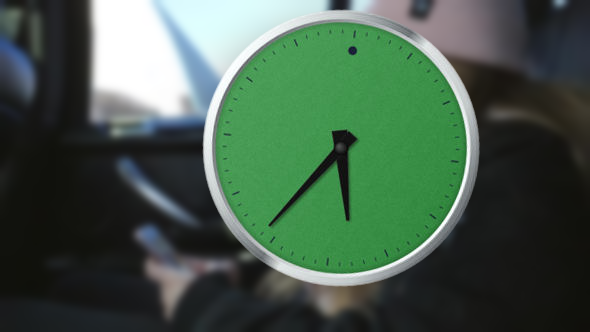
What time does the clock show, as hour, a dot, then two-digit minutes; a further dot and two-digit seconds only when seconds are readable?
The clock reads 5.36
